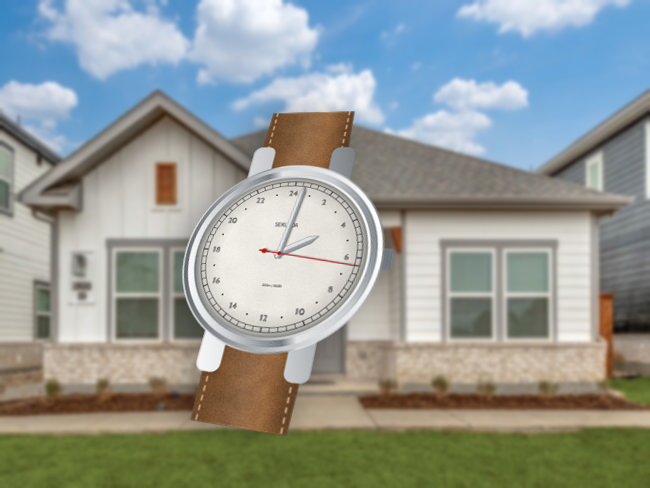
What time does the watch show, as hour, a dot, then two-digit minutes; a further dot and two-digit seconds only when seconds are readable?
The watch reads 4.01.16
